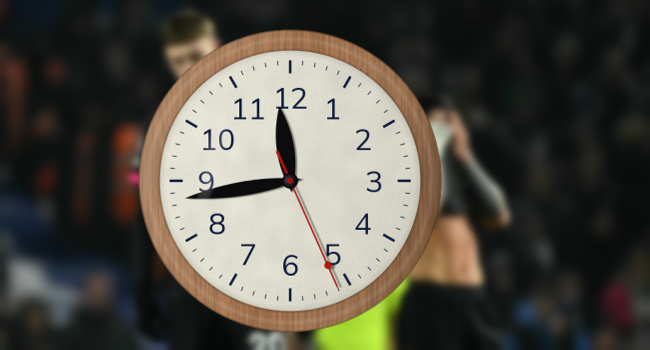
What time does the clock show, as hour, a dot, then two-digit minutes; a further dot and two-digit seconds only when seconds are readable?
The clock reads 11.43.26
